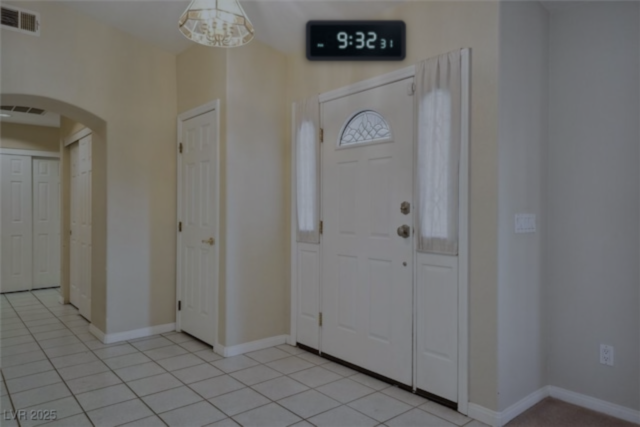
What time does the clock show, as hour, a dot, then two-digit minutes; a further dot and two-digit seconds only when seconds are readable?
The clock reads 9.32
